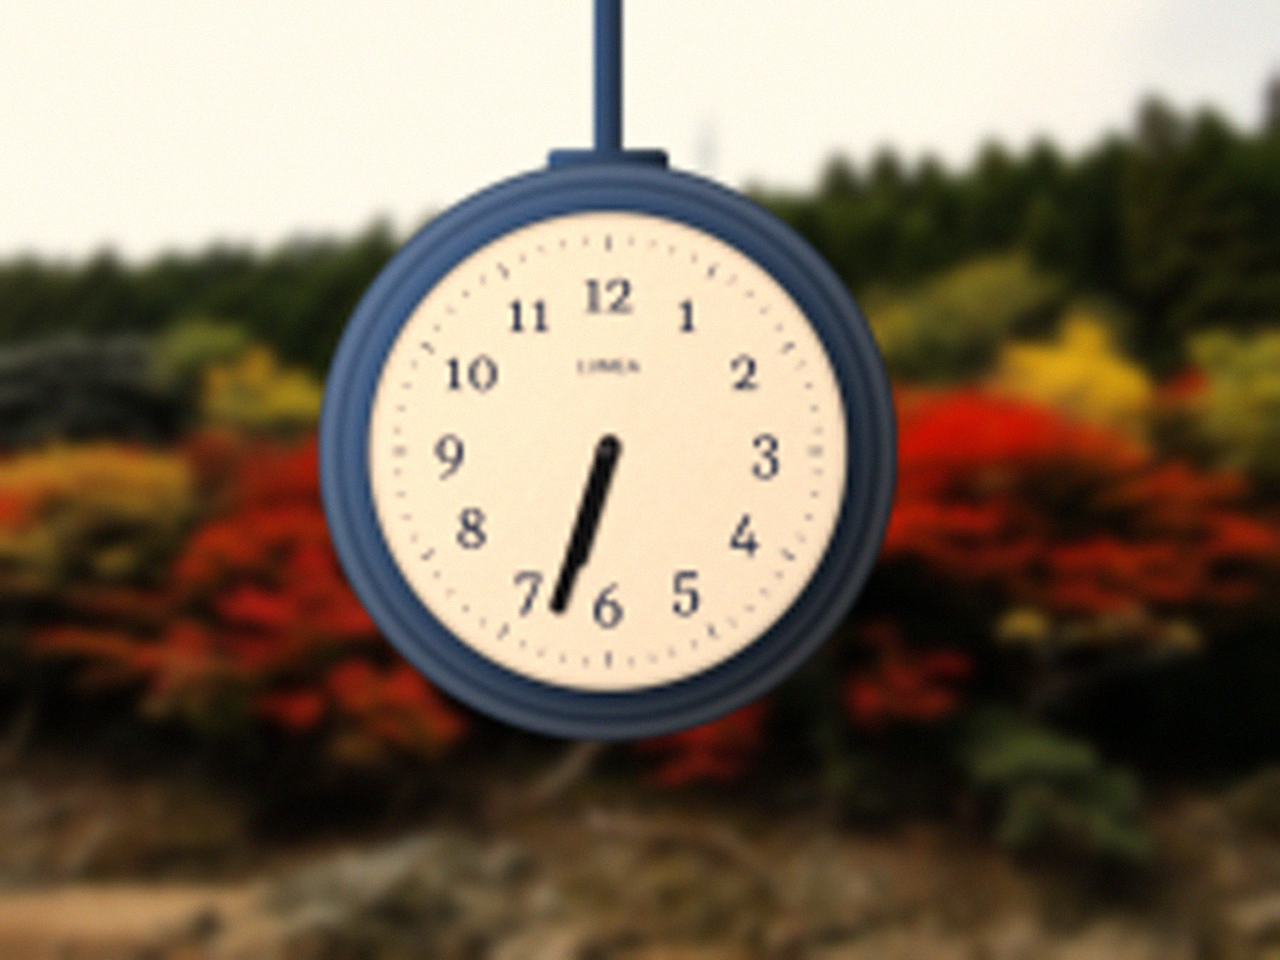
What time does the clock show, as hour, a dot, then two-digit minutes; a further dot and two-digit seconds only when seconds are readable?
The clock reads 6.33
